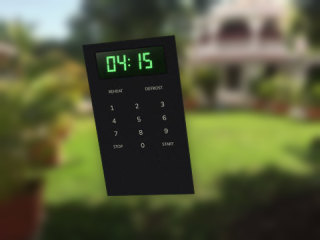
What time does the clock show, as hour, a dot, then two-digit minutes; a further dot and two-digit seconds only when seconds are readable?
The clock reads 4.15
